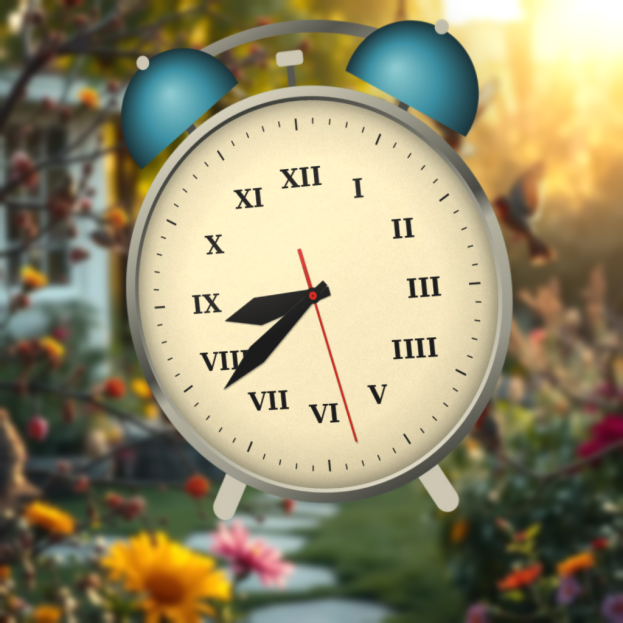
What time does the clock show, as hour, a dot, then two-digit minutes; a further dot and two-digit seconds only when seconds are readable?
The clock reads 8.38.28
